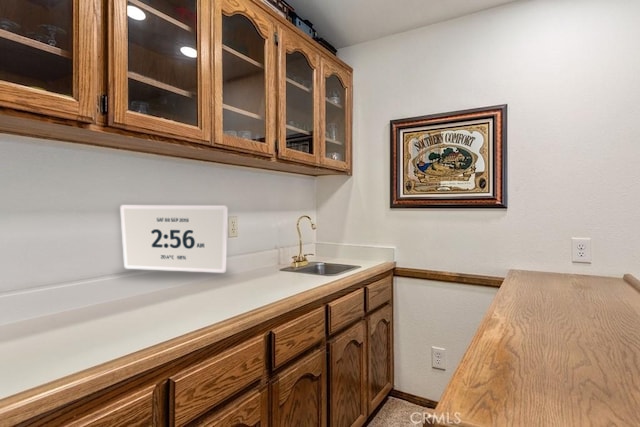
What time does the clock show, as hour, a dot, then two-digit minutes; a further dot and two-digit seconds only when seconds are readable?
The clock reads 2.56
